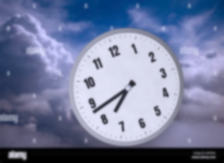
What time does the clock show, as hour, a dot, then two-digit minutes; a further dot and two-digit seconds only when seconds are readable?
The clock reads 7.43
